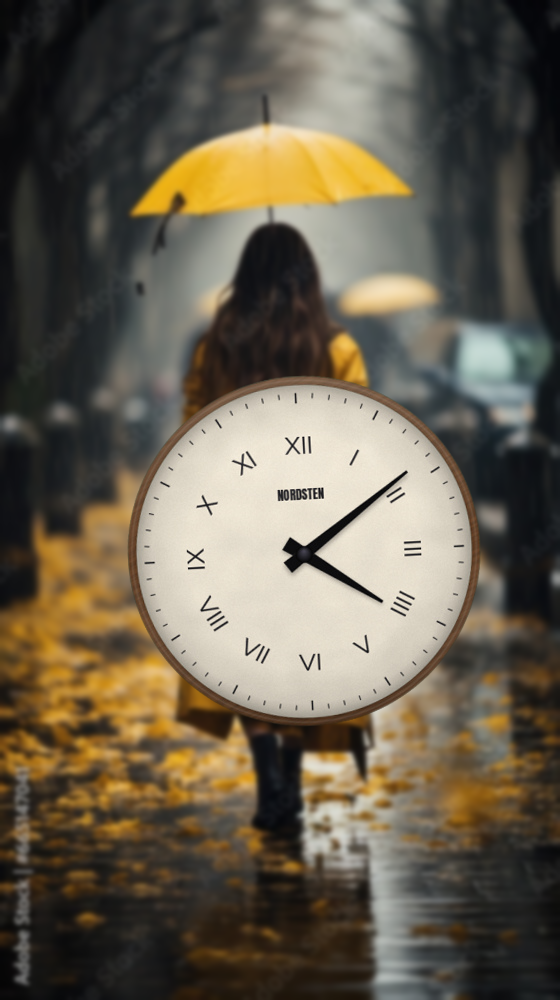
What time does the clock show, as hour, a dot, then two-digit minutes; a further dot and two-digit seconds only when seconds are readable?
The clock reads 4.09
